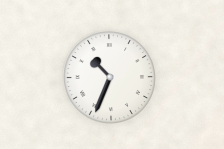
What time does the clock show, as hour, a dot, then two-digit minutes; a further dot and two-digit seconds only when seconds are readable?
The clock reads 10.34
